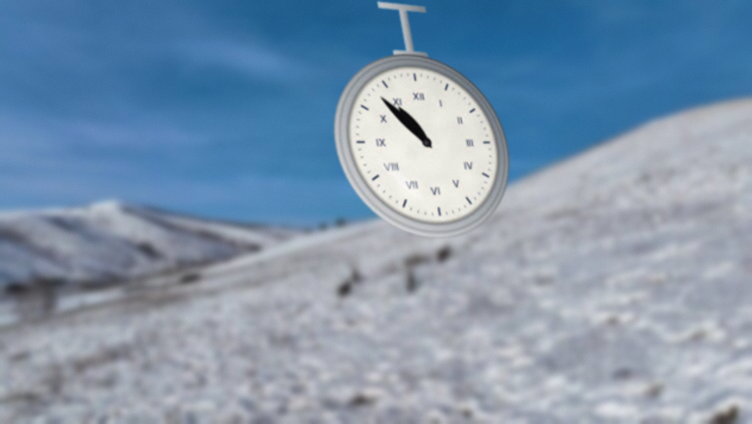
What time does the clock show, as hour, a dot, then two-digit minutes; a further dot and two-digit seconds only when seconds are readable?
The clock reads 10.53
